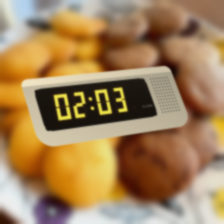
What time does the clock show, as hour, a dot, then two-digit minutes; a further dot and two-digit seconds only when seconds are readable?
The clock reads 2.03
